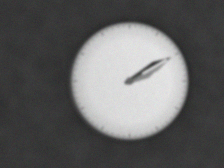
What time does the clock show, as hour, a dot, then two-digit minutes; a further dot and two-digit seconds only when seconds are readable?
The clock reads 2.10
